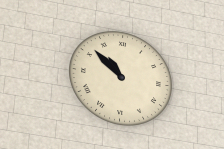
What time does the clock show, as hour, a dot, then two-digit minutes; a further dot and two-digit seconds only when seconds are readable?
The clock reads 10.52
